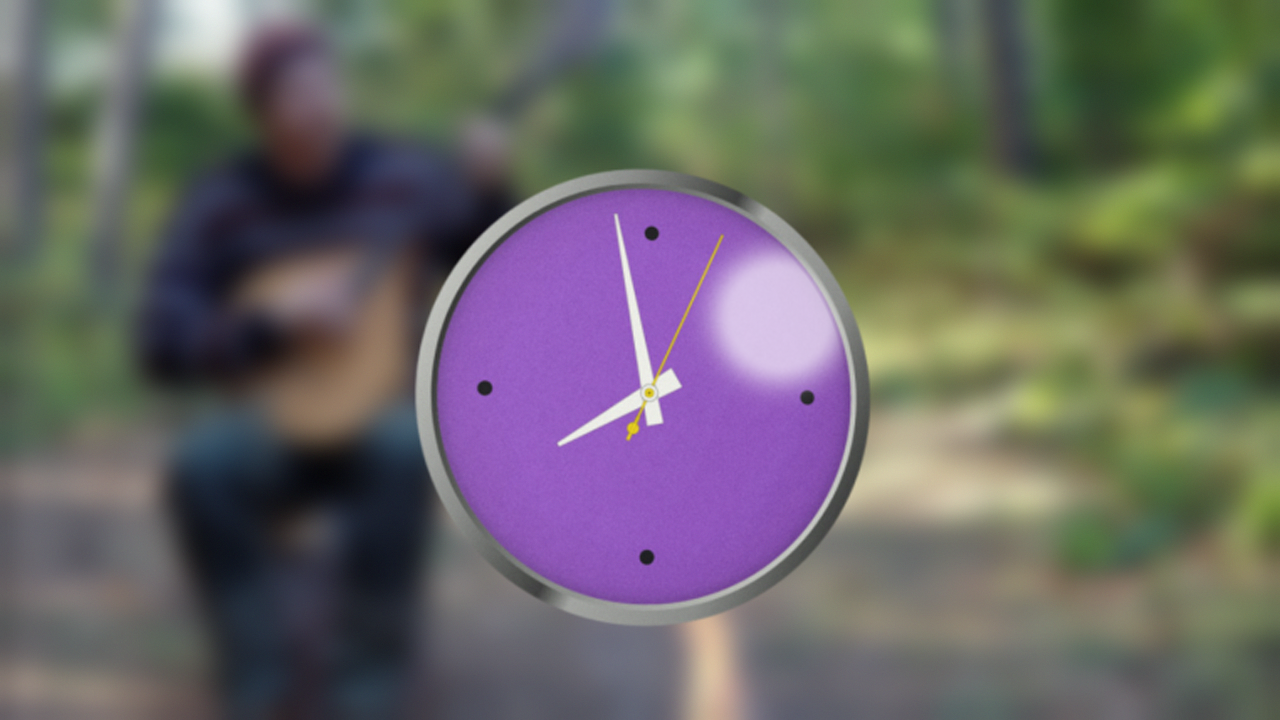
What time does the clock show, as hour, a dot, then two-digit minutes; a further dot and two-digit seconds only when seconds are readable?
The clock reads 7.58.04
